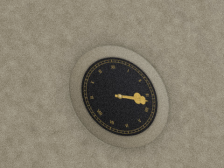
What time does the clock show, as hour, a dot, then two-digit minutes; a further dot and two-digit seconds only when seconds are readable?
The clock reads 3.17
